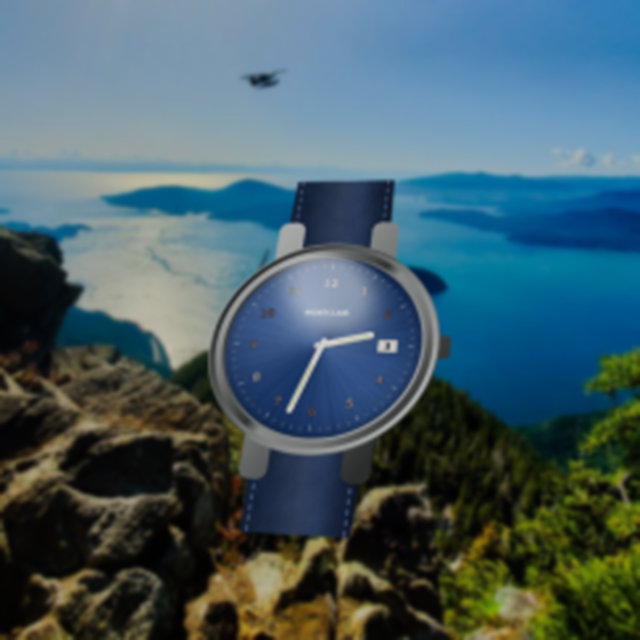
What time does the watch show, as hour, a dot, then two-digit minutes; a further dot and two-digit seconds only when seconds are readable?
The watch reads 2.33
